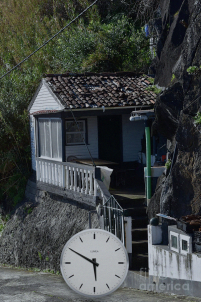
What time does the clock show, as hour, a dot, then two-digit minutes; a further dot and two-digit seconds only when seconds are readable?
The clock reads 5.50
